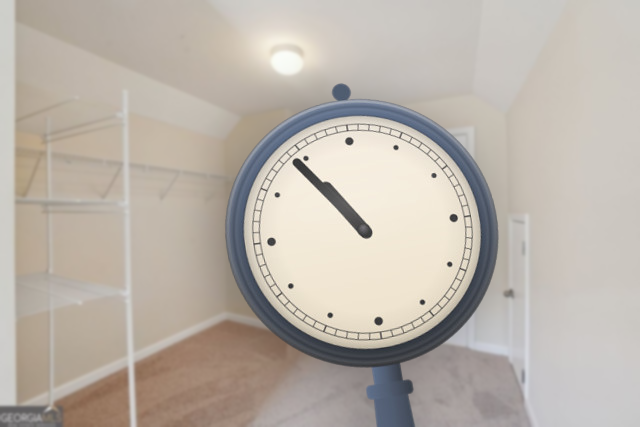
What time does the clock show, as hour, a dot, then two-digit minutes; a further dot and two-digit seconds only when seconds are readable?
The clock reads 10.54
